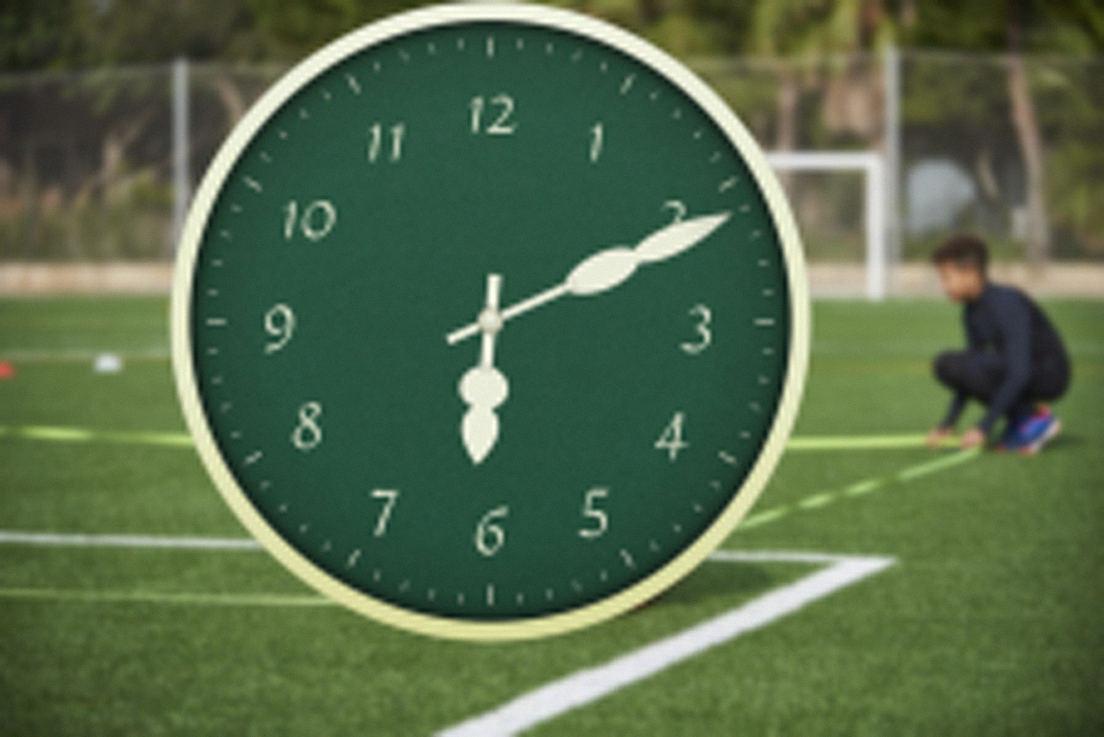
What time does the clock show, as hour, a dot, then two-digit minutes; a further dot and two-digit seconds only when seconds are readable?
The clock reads 6.11
